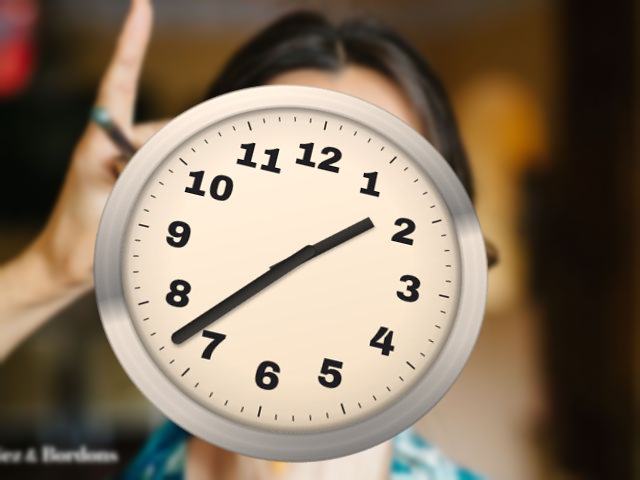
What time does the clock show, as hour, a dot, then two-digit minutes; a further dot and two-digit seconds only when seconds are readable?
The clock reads 1.37
